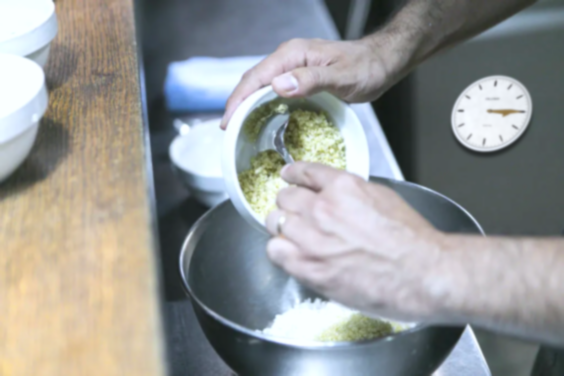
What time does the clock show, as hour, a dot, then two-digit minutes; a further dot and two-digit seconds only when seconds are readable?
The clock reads 3.15
